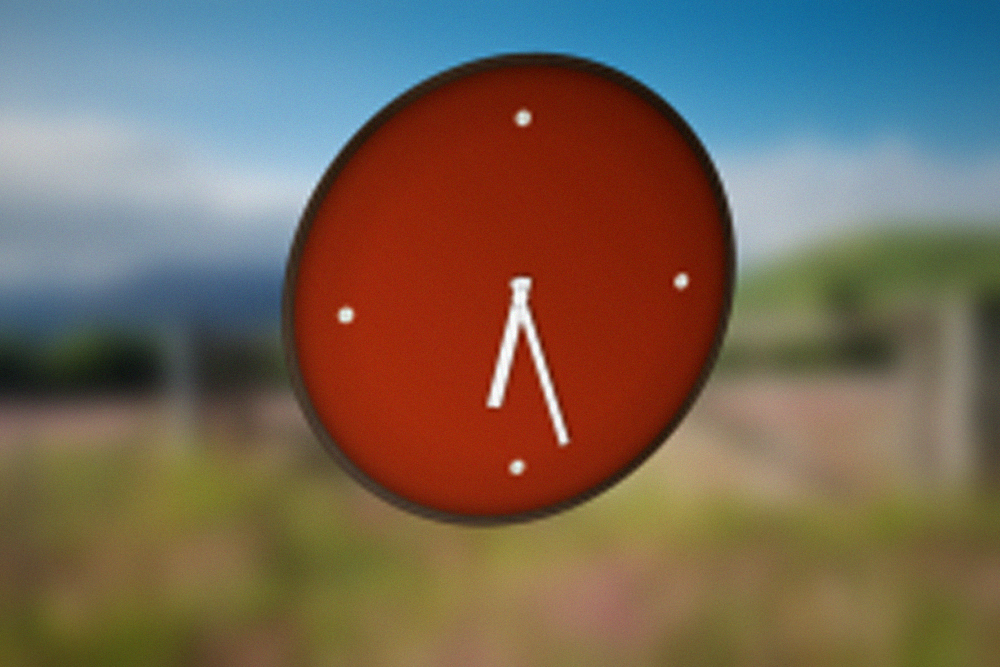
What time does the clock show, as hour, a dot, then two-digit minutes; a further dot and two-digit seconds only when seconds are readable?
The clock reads 6.27
